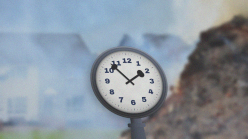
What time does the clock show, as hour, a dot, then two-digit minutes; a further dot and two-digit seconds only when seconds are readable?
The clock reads 1.53
